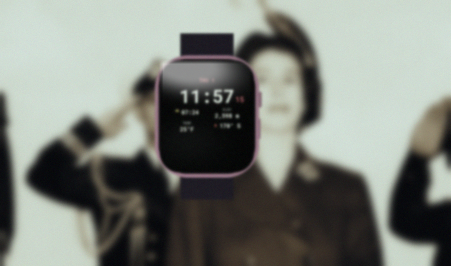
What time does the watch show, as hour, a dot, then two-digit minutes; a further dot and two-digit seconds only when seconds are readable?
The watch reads 11.57
